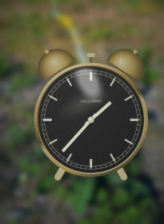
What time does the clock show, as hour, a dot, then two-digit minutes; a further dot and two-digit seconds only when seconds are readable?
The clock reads 1.37
